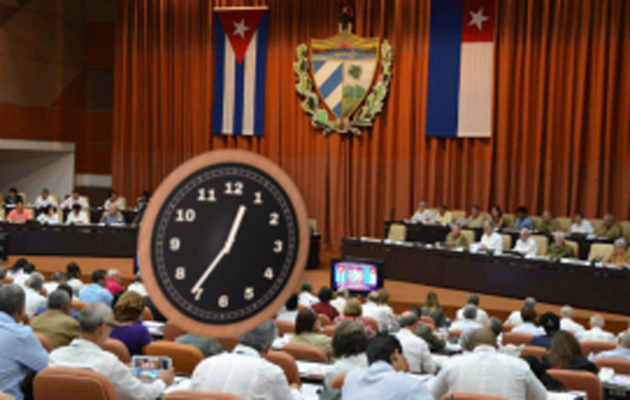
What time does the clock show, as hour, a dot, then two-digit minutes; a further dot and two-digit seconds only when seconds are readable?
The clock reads 12.36
